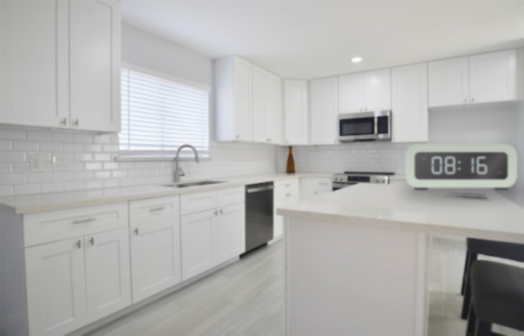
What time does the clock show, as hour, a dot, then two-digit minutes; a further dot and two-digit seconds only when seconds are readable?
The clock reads 8.16
